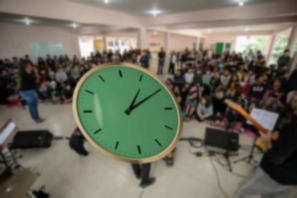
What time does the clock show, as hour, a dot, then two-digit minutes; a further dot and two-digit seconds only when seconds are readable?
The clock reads 1.10
